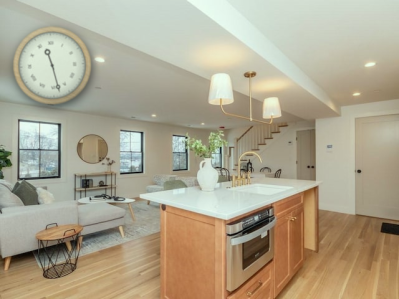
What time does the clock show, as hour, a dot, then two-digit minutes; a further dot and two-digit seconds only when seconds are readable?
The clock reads 11.28
